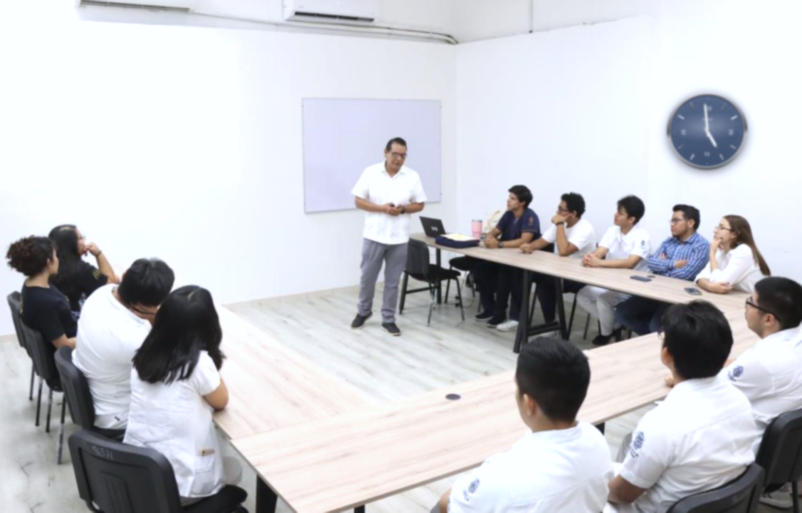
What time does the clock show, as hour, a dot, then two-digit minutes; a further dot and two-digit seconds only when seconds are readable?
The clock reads 4.59
